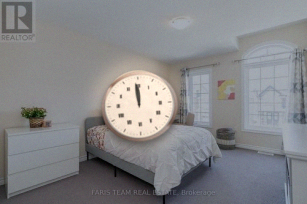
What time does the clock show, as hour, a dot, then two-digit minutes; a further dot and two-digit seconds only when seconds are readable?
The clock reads 11.59
